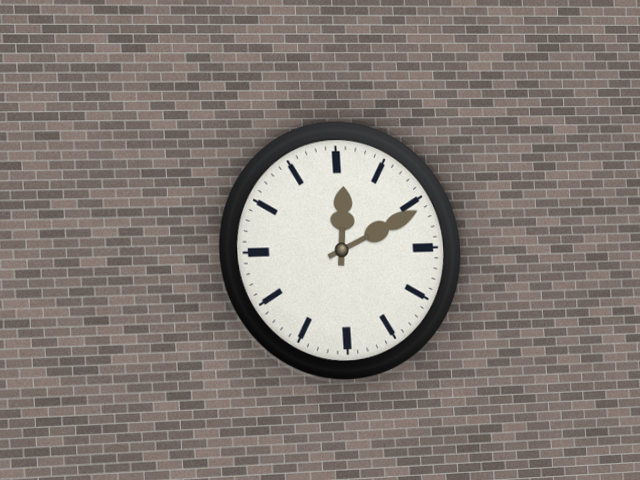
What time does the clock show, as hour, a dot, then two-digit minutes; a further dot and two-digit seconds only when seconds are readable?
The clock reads 12.11
